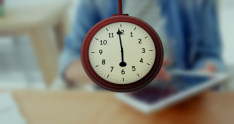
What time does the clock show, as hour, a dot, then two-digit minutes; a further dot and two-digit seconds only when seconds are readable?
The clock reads 5.59
